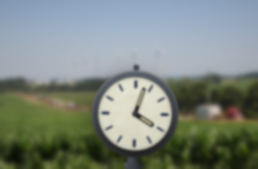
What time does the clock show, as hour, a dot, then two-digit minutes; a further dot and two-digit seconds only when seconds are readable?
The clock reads 4.03
